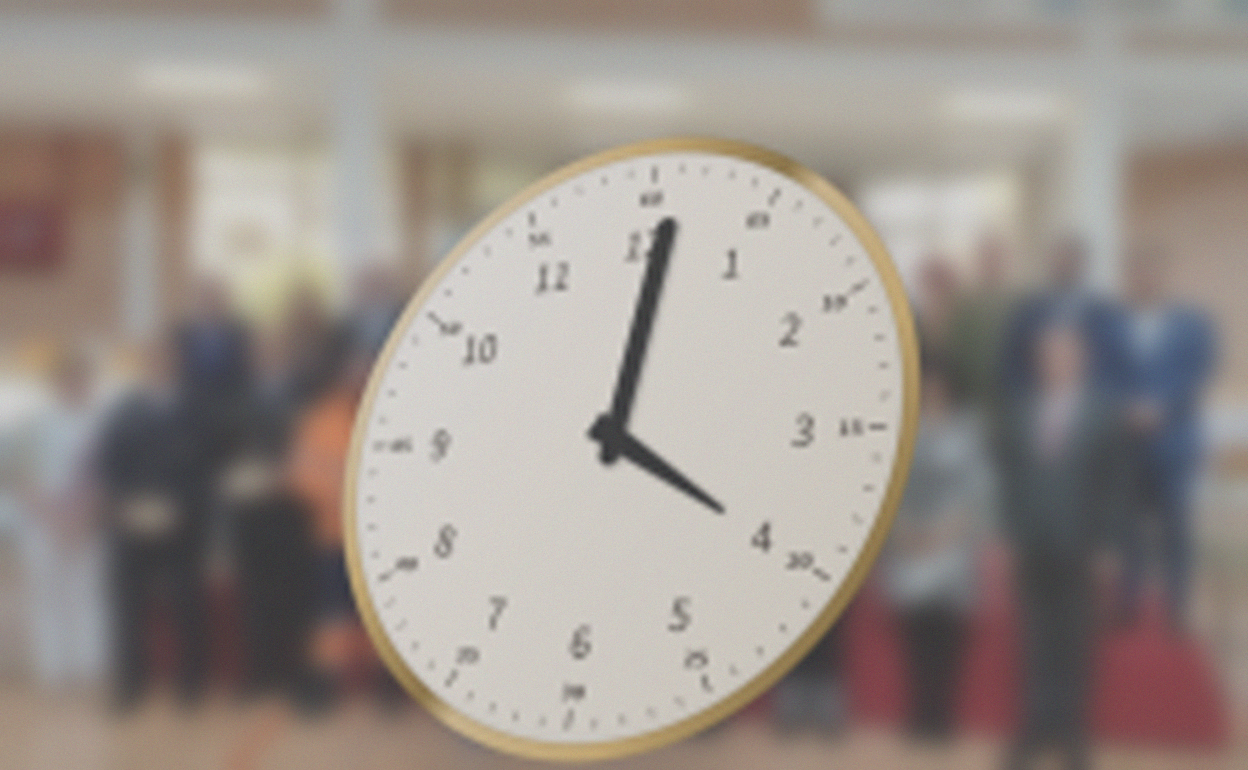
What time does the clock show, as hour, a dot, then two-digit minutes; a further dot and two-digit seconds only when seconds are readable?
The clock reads 4.01
